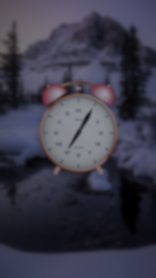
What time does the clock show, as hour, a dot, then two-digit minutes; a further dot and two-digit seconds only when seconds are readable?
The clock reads 7.05
